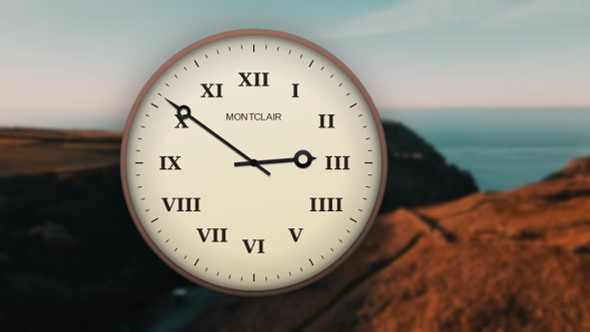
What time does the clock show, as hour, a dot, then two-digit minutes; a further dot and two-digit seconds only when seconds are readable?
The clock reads 2.51
